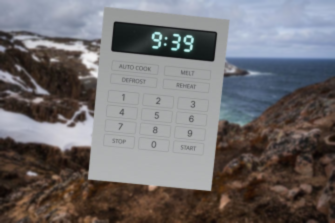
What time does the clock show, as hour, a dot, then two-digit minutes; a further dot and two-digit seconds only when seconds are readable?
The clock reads 9.39
